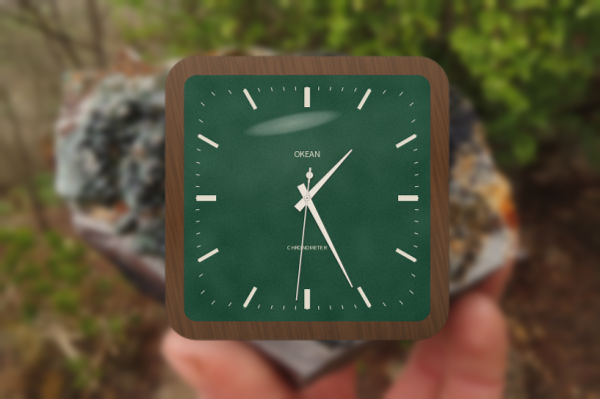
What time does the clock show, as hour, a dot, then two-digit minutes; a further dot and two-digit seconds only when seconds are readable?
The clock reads 1.25.31
